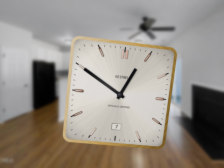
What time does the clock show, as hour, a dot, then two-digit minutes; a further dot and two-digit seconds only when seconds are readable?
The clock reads 12.50
